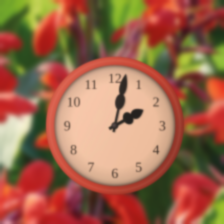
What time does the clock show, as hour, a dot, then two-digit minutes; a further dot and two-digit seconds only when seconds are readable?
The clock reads 2.02
